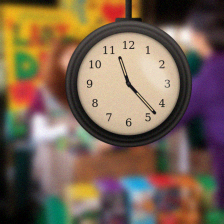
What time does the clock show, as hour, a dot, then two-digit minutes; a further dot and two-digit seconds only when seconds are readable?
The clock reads 11.23
